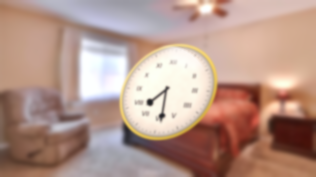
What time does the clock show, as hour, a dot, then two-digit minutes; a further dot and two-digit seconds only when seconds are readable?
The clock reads 7.29
